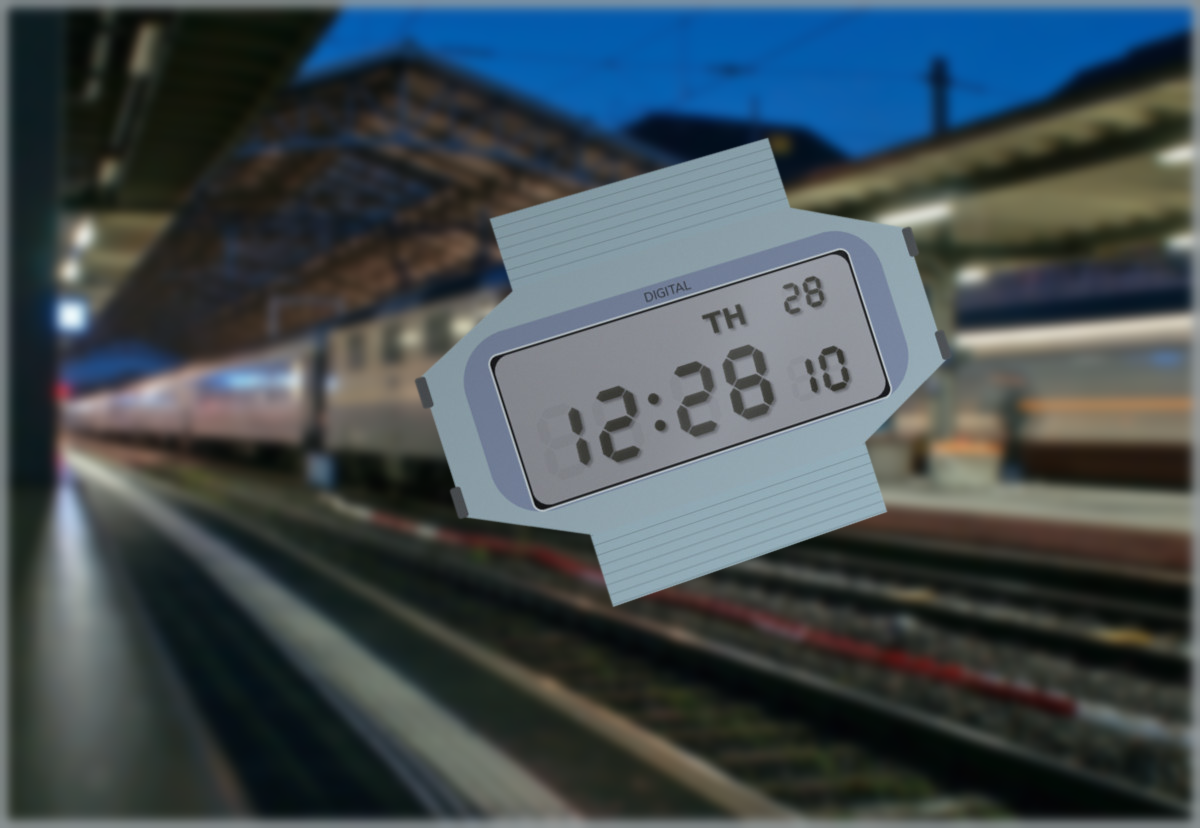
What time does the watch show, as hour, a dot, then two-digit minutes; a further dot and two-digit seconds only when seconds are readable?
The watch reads 12.28.10
